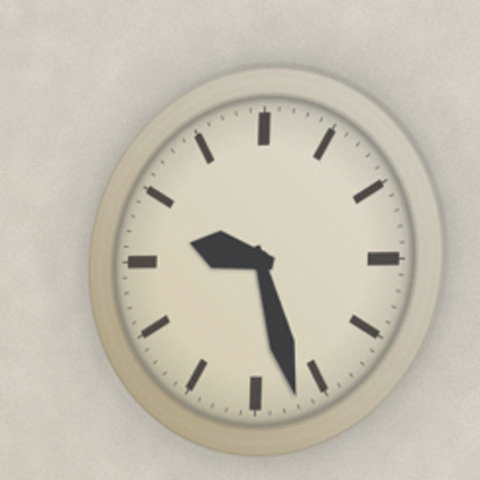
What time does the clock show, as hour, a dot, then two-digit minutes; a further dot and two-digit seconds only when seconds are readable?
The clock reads 9.27
